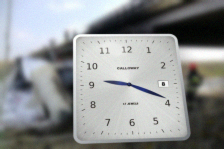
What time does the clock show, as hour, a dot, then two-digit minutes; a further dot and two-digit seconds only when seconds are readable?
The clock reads 9.19
